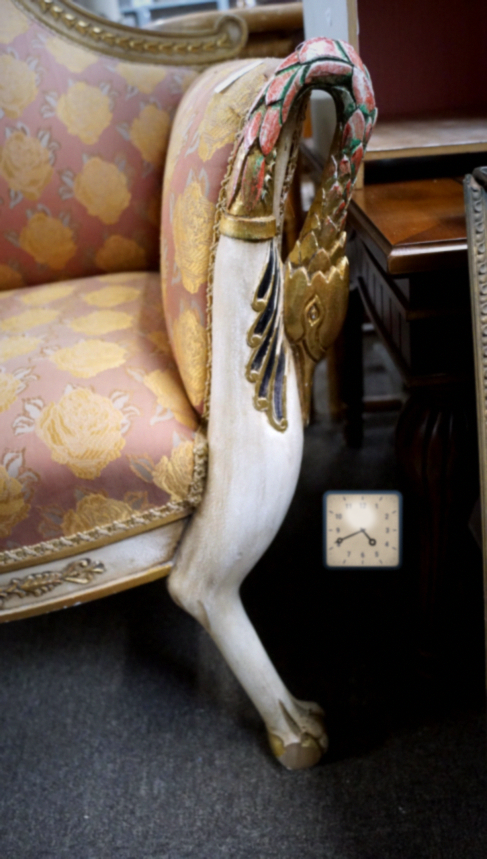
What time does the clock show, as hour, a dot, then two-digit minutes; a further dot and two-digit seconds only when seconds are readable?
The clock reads 4.41
